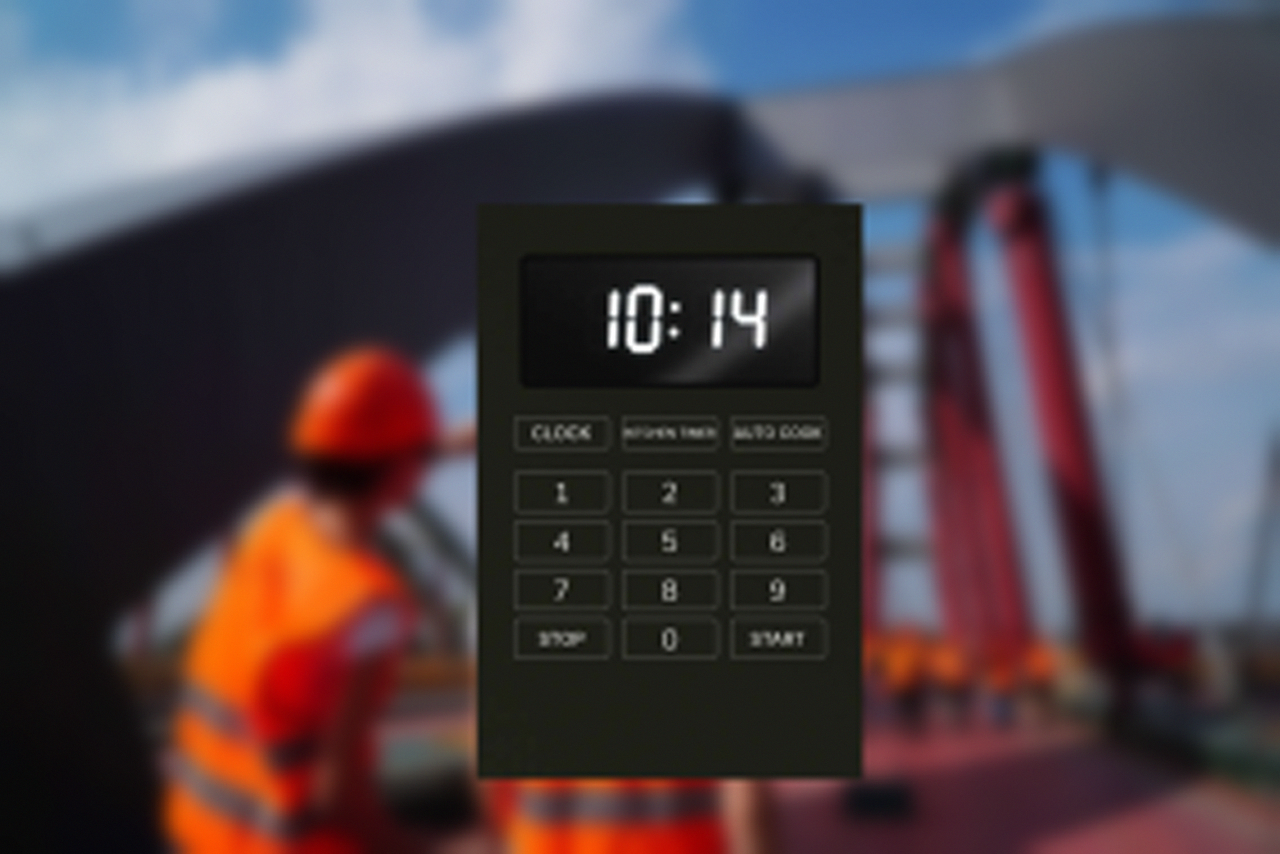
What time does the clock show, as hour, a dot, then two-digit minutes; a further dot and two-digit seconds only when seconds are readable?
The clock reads 10.14
